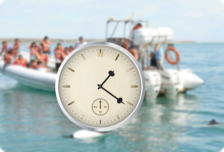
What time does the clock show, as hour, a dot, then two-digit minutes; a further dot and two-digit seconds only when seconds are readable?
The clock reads 1.21
